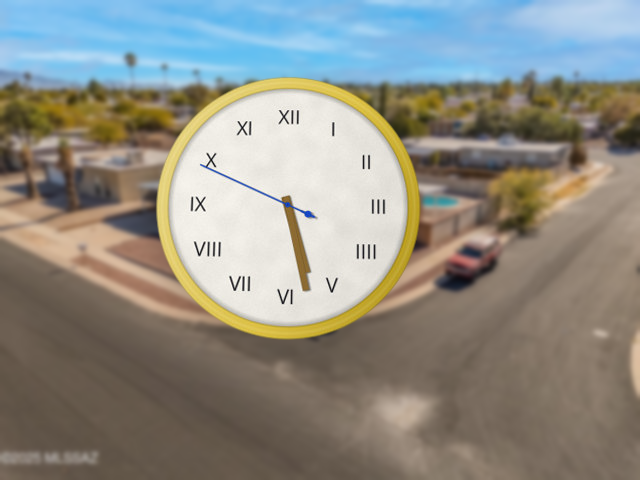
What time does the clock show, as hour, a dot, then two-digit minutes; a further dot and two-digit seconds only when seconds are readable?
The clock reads 5.27.49
